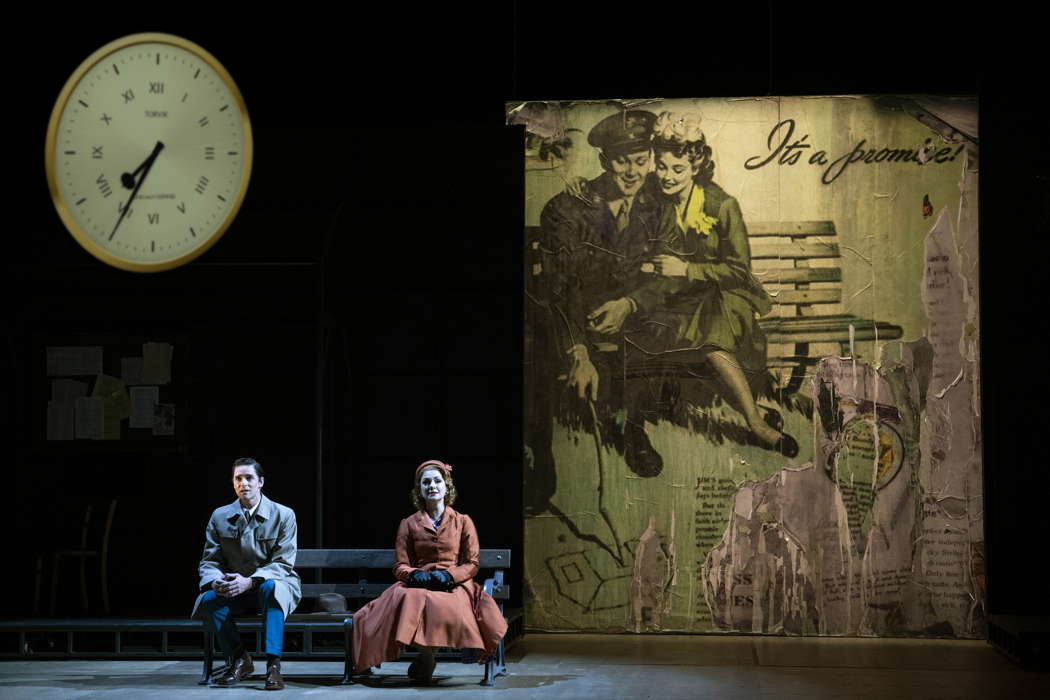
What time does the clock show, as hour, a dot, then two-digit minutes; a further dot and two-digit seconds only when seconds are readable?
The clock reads 7.35
